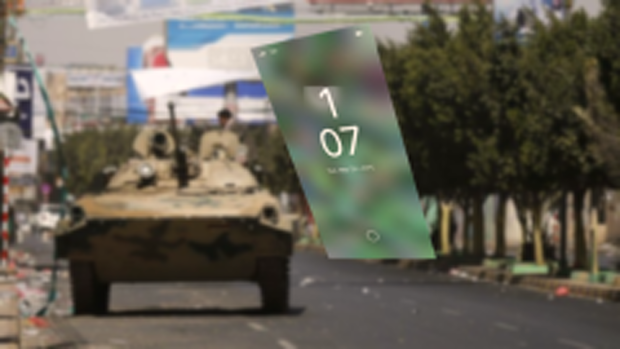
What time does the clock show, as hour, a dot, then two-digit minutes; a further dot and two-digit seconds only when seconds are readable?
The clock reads 1.07
